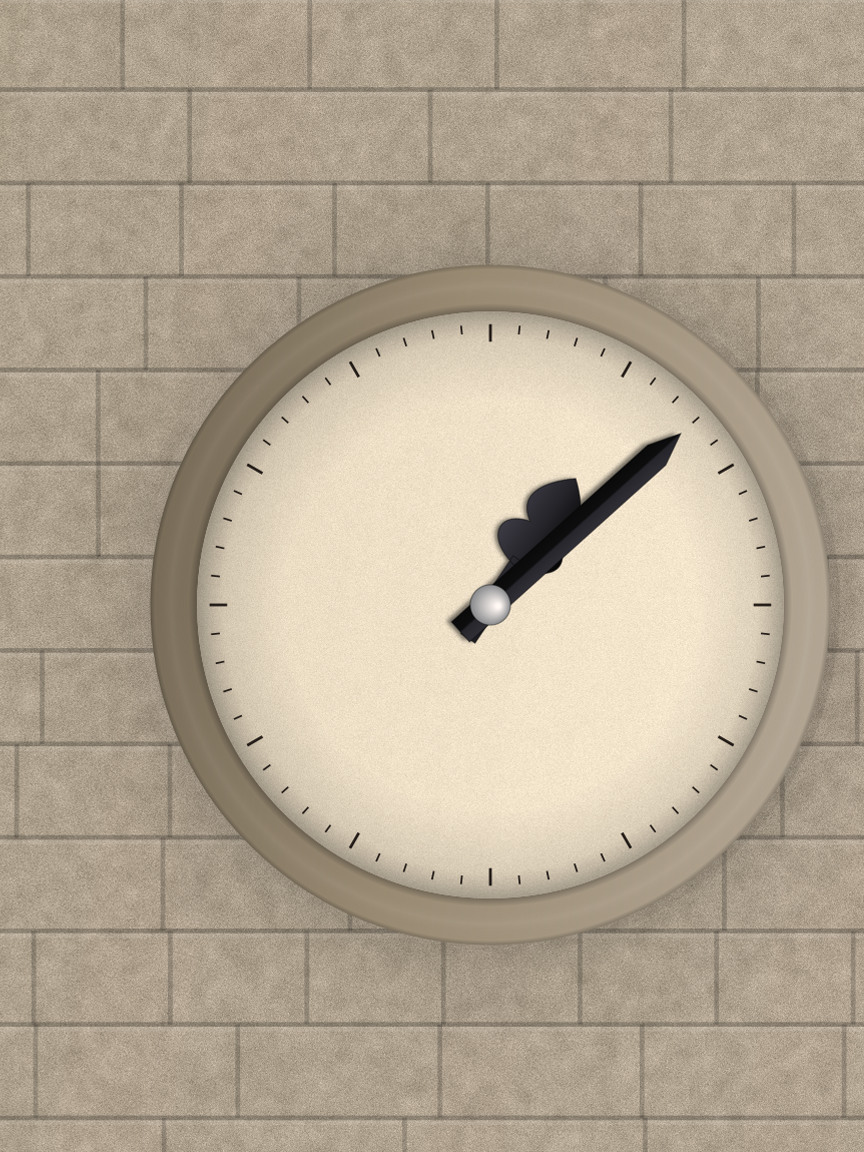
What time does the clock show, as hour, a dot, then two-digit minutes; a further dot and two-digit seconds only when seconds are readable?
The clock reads 1.08
